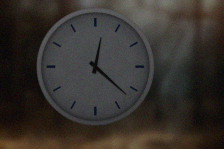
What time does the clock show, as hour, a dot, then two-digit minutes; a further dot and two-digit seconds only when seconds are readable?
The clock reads 12.22
